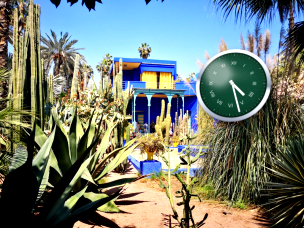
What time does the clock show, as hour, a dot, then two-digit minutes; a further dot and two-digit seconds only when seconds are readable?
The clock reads 4.27
